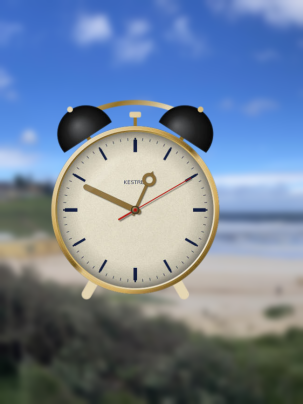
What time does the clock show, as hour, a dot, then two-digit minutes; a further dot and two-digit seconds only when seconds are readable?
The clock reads 12.49.10
